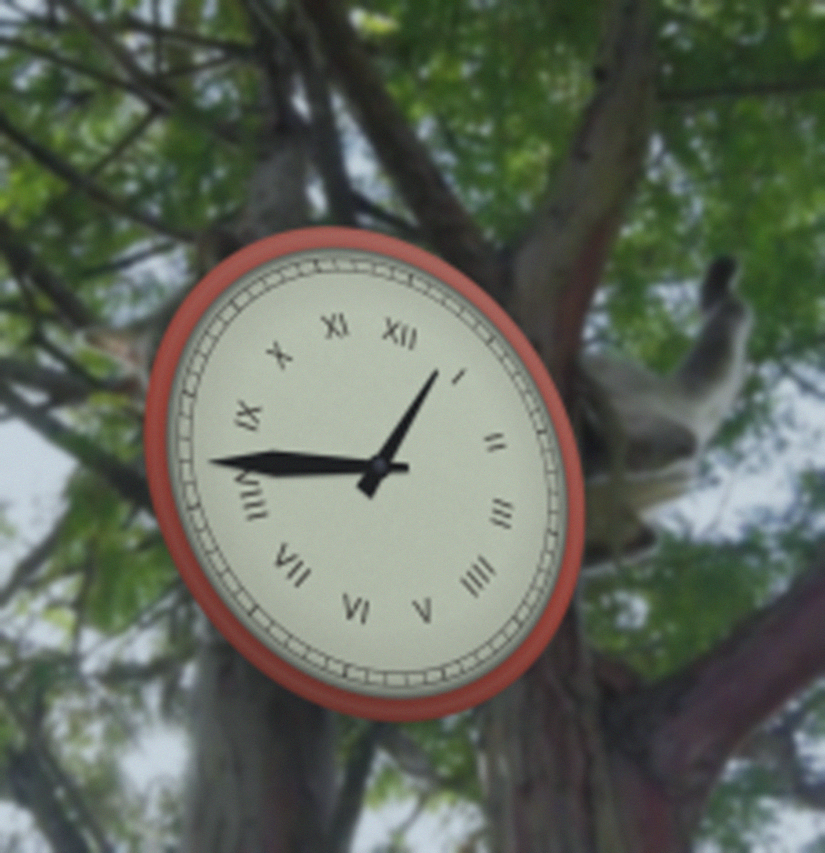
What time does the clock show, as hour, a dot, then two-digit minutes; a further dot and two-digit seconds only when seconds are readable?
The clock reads 12.42
